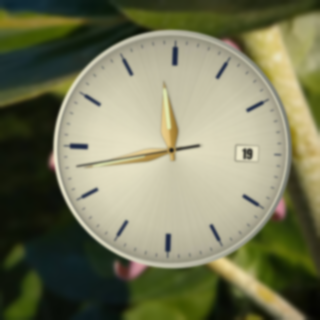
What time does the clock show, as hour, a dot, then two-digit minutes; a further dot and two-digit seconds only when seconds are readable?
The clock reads 11.42.43
